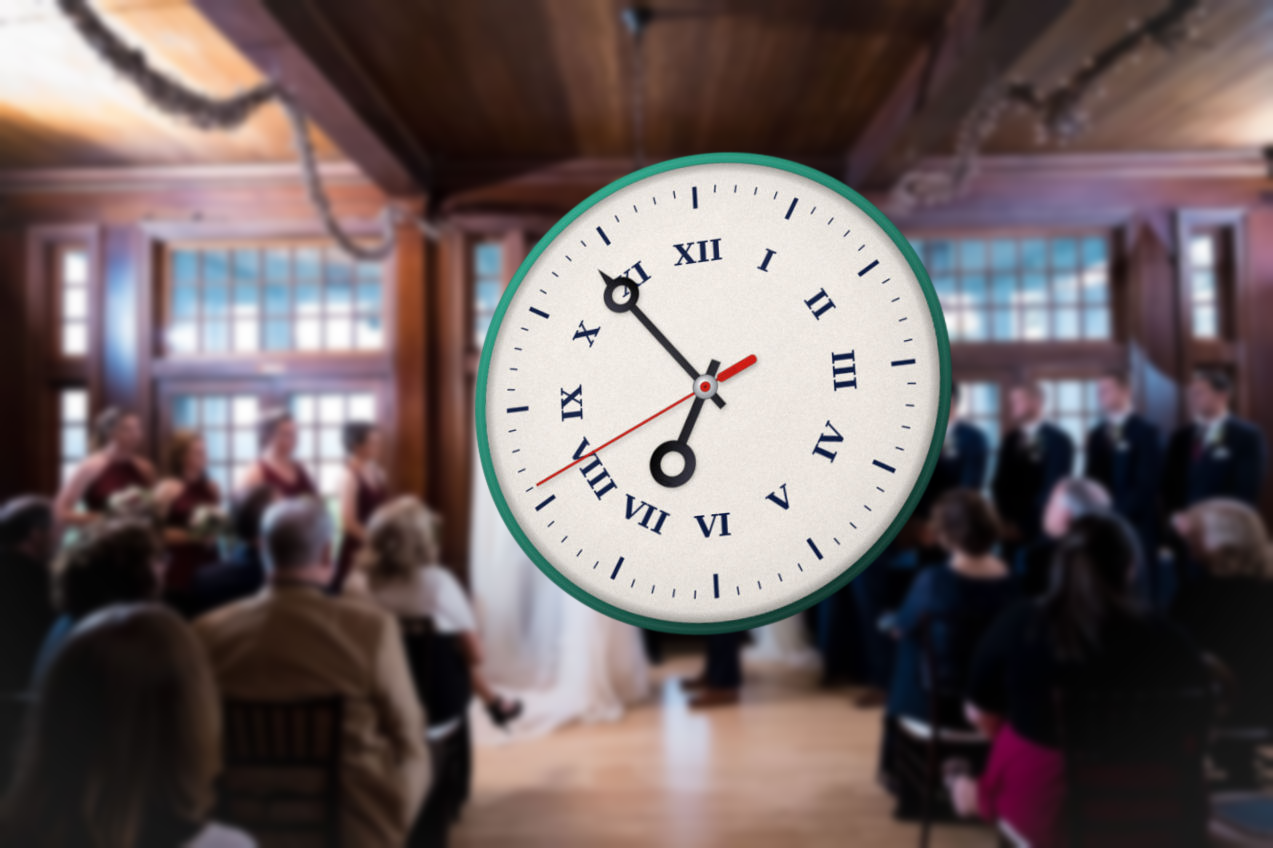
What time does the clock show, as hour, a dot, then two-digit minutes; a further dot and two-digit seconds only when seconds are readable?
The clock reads 6.53.41
